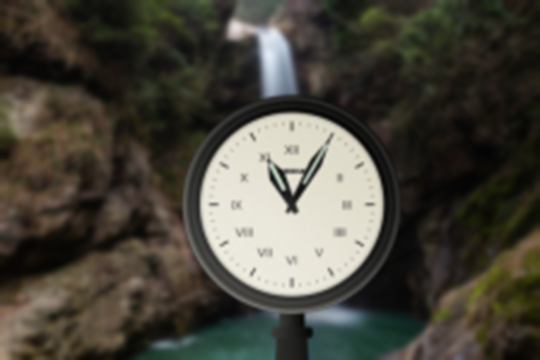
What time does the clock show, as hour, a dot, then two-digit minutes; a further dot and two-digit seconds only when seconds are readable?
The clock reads 11.05
